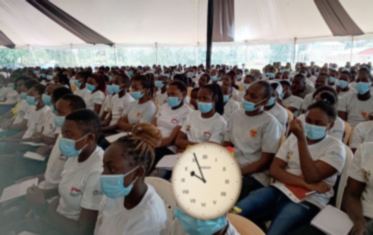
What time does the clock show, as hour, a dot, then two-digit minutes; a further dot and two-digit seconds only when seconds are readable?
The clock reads 9.56
